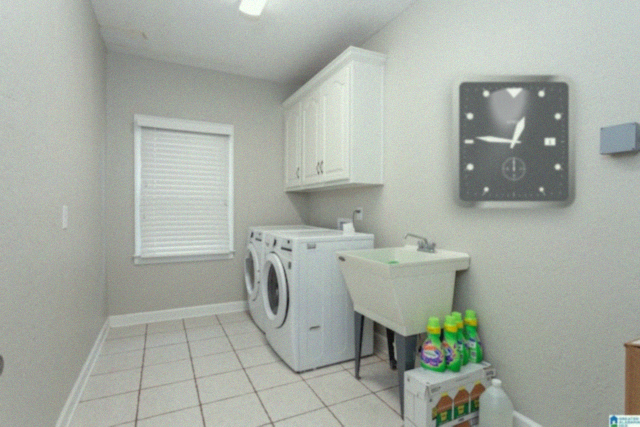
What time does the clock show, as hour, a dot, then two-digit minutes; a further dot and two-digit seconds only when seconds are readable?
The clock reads 12.46
